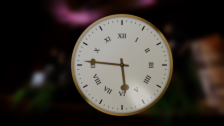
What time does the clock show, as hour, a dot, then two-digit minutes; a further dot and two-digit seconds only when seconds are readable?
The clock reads 5.46
